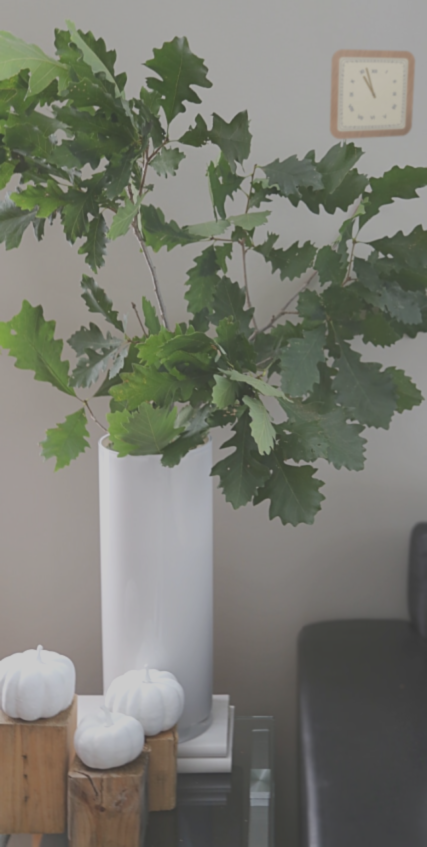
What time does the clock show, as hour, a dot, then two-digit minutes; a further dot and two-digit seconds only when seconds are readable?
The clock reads 10.57
